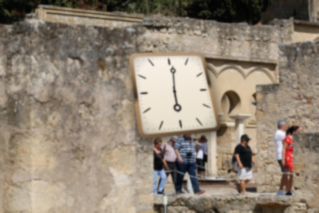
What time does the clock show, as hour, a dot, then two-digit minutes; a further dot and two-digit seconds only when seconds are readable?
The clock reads 6.01
